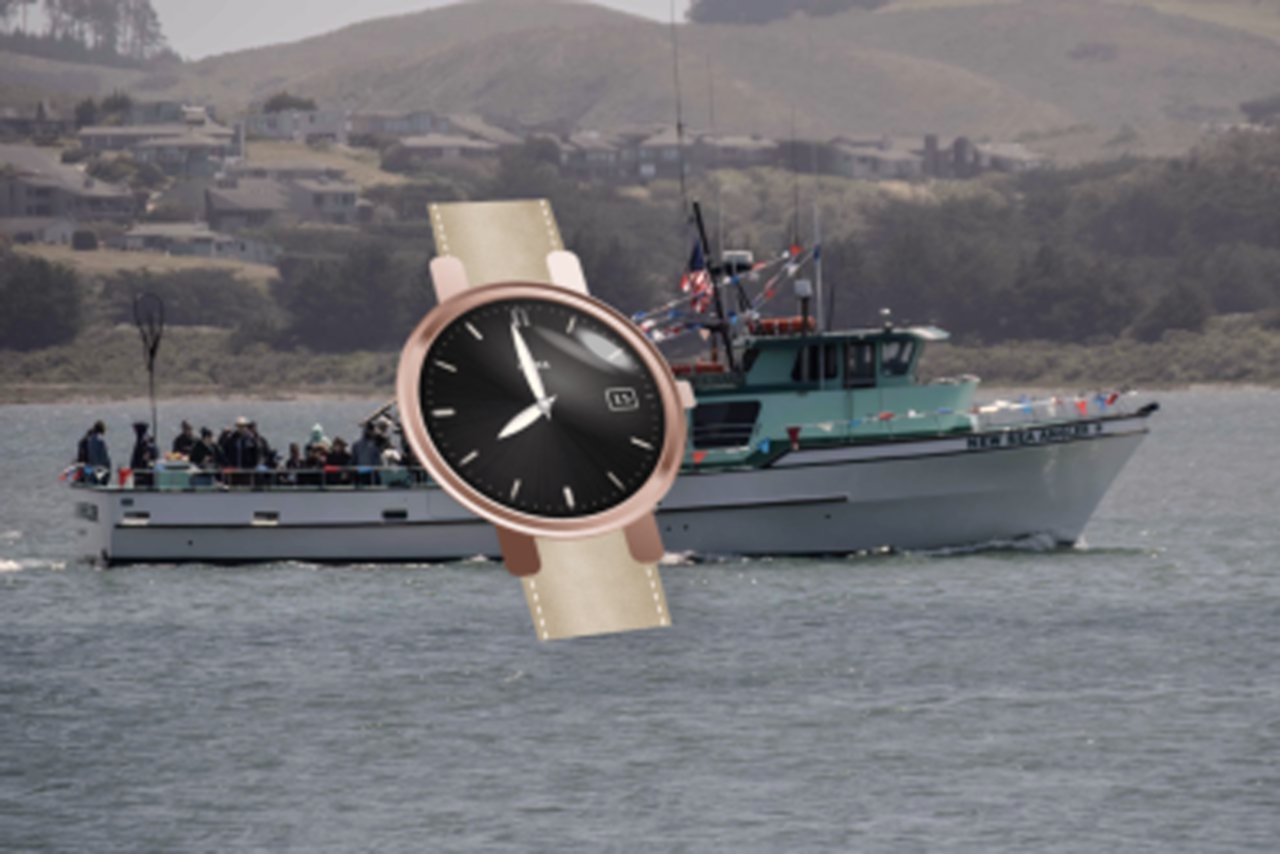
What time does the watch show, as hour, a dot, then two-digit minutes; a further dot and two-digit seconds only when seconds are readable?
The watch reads 7.59
